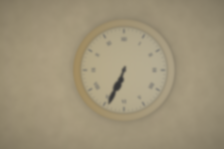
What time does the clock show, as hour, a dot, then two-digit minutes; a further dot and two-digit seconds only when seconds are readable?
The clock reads 6.34
